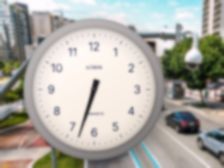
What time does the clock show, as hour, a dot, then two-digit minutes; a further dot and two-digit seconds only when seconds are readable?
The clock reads 6.33
